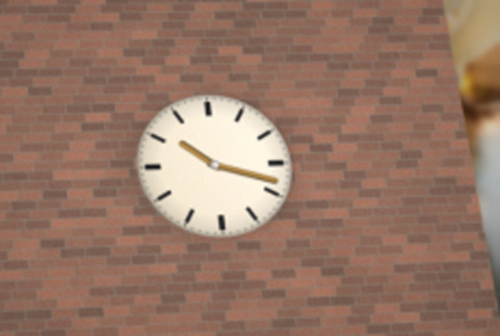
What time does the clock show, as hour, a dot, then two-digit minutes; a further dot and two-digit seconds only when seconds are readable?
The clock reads 10.18
